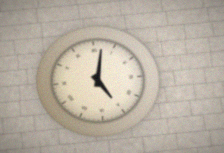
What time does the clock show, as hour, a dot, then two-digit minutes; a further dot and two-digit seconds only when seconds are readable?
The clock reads 5.02
